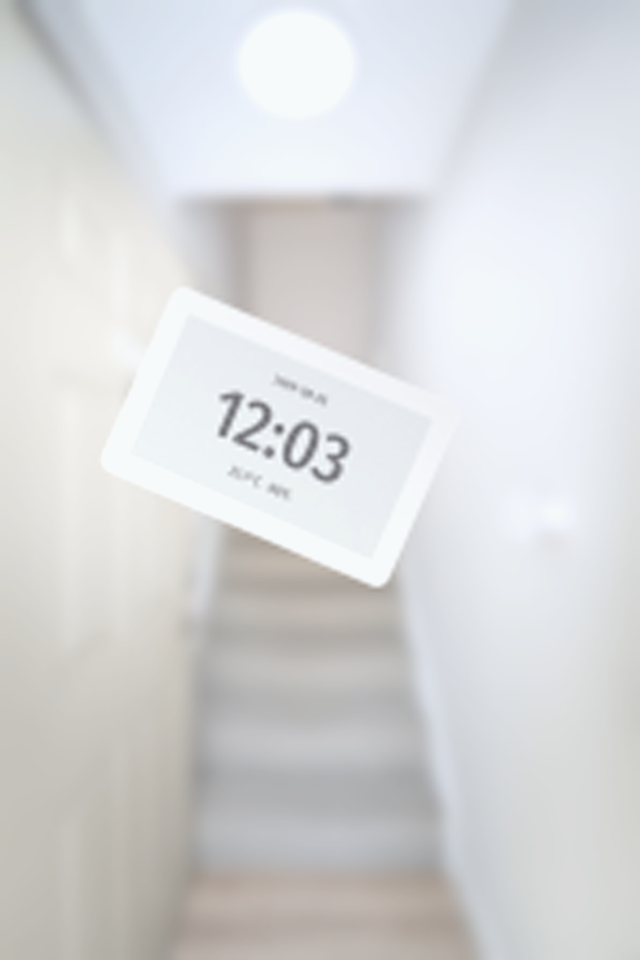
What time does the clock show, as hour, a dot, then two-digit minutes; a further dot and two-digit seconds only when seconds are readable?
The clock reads 12.03
